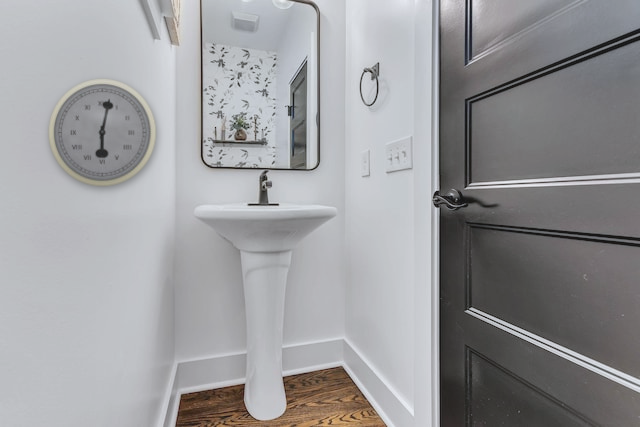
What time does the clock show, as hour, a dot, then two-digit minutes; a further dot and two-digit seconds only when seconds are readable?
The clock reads 6.02
